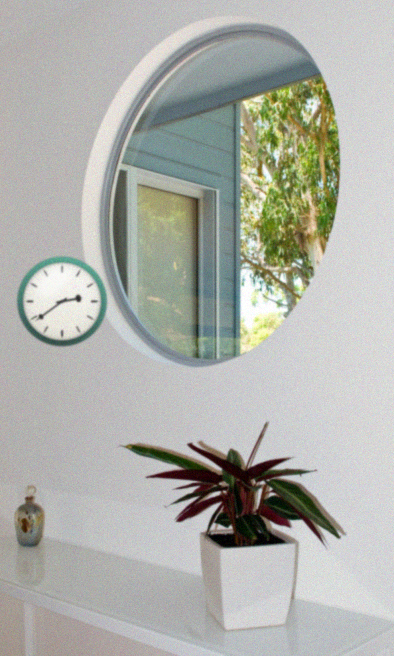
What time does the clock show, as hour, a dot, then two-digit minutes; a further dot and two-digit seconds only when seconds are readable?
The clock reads 2.39
